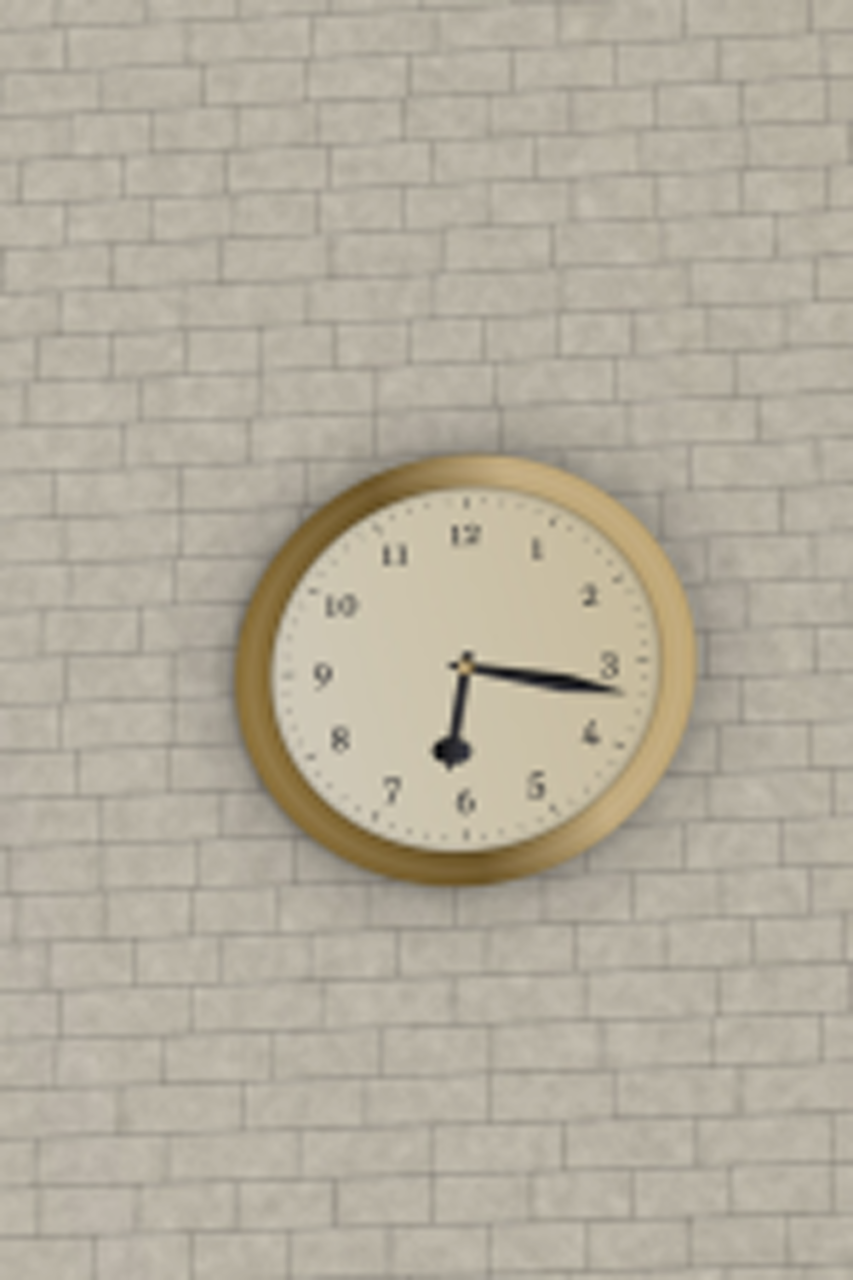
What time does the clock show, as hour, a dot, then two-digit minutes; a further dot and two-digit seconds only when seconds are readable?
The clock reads 6.17
